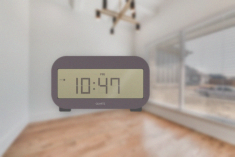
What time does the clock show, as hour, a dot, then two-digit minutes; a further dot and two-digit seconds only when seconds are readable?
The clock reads 10.47
